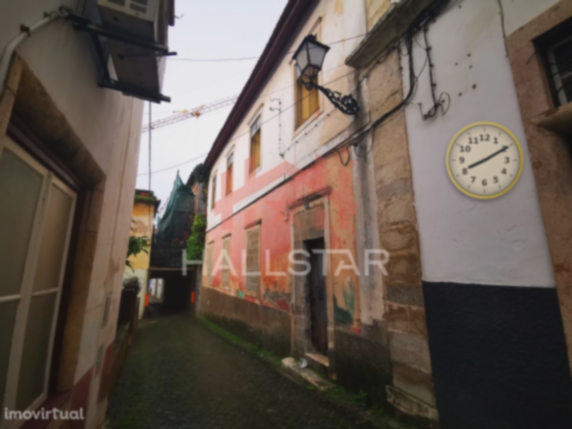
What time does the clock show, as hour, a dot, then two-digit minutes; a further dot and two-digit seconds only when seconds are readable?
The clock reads 8.10
